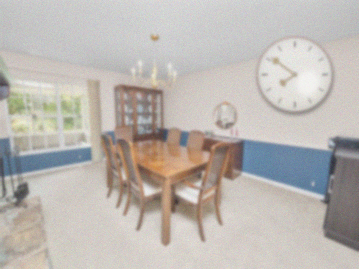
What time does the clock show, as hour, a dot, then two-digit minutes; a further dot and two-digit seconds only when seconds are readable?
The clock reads 7.51
